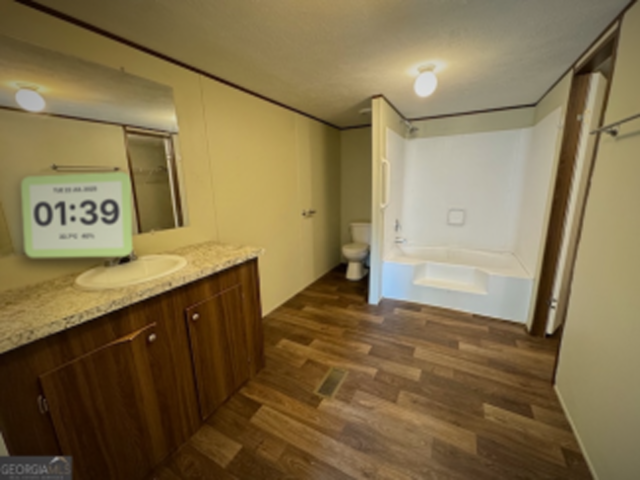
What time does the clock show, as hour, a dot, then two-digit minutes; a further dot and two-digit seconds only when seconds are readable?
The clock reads 1.39
